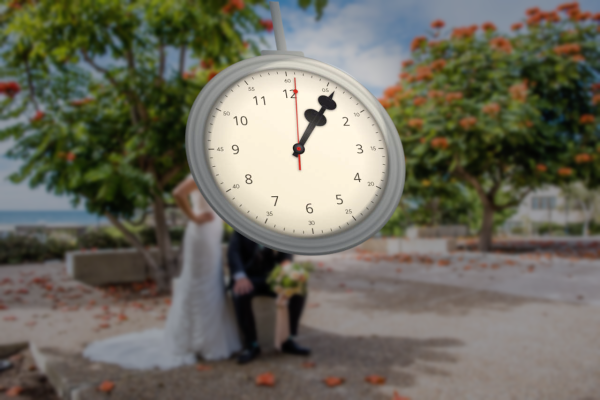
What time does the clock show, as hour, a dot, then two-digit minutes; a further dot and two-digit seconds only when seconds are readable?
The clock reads 1.06.01
